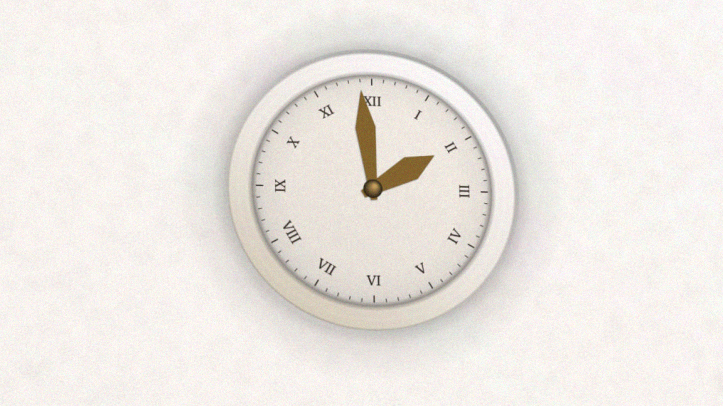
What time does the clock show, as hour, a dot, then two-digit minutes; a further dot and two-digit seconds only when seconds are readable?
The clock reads 1.59
